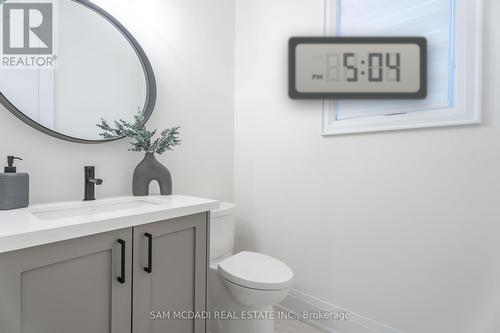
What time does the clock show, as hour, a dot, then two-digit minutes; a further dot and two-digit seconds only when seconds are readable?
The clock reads 5.04
